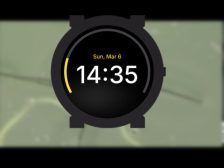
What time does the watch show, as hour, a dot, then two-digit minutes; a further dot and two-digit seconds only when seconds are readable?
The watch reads 14.35
